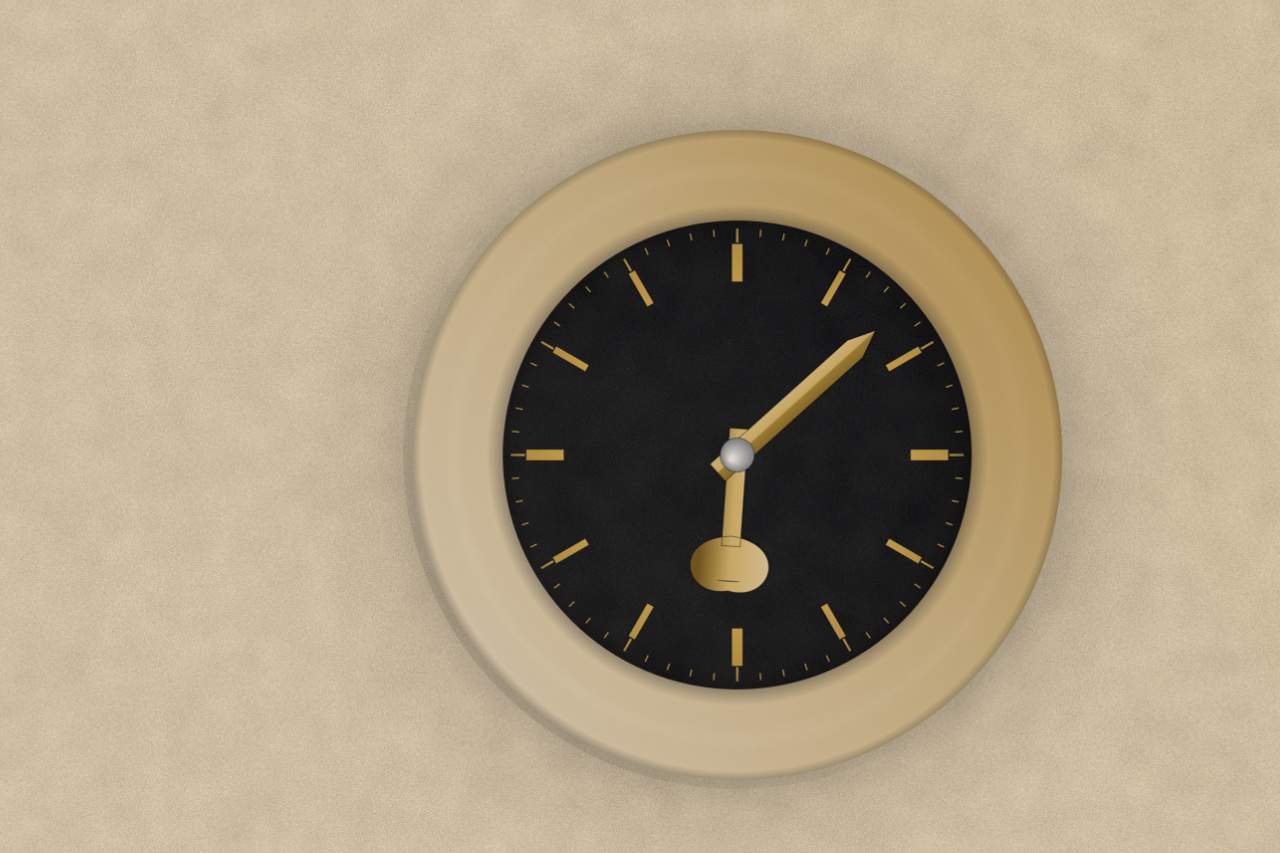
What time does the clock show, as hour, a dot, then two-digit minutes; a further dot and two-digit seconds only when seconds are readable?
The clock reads 6.08
